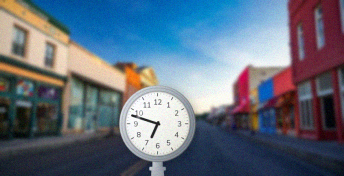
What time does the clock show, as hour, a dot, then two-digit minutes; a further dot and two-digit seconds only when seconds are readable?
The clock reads 6.48
